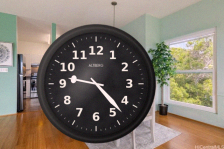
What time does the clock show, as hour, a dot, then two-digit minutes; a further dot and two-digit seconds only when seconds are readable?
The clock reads 9.23
